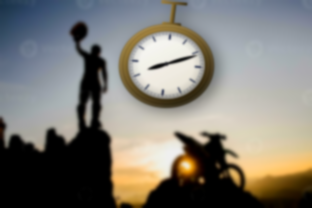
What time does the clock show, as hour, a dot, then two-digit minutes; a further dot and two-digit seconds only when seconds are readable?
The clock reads 8.11
